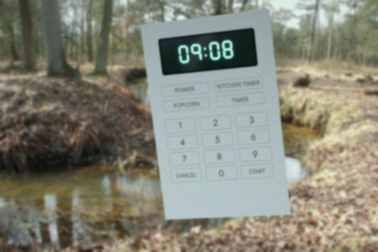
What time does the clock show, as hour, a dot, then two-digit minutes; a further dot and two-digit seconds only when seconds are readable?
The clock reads 9.08
